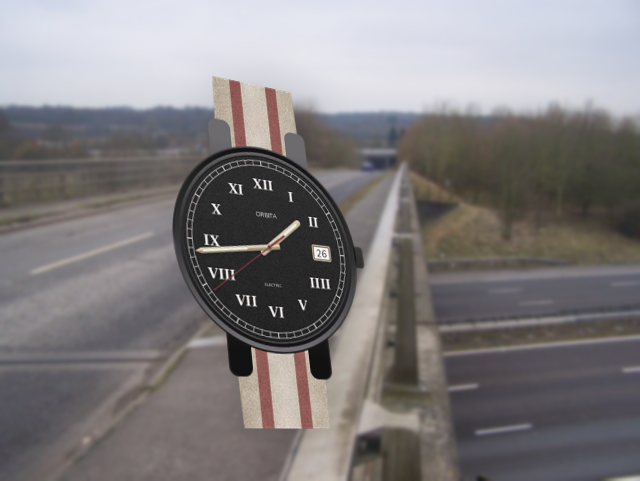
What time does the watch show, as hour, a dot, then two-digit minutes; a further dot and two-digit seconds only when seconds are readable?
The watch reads 1.43.39
